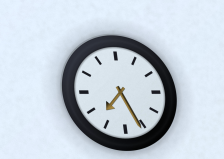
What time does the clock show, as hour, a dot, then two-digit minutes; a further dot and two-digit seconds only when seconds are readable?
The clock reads 7.26
